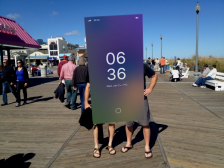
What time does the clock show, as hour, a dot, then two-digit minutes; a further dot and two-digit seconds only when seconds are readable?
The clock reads 6.36
